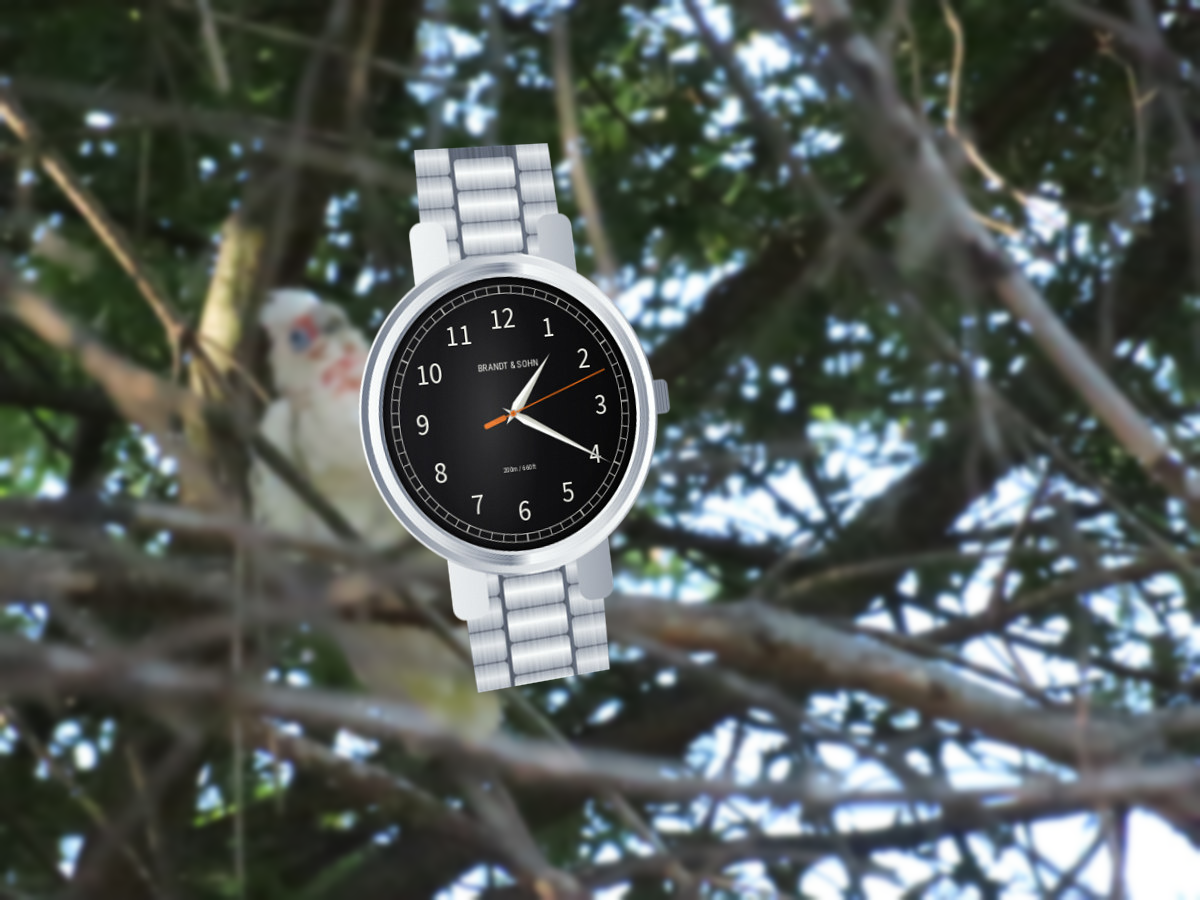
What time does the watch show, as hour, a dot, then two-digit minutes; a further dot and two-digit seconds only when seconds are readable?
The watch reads 1.20.12
